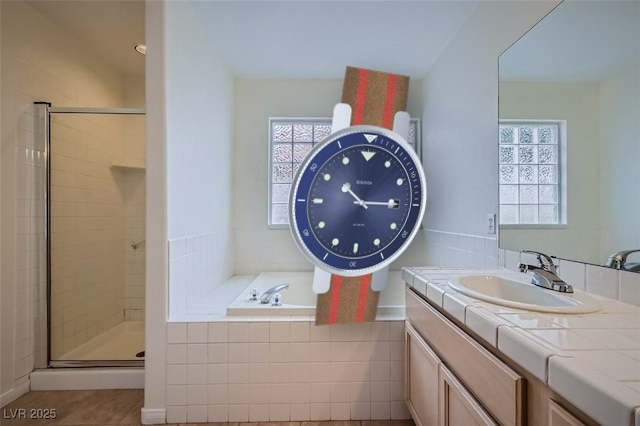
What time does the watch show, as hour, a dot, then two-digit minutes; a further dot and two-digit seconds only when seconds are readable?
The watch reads 10.15
